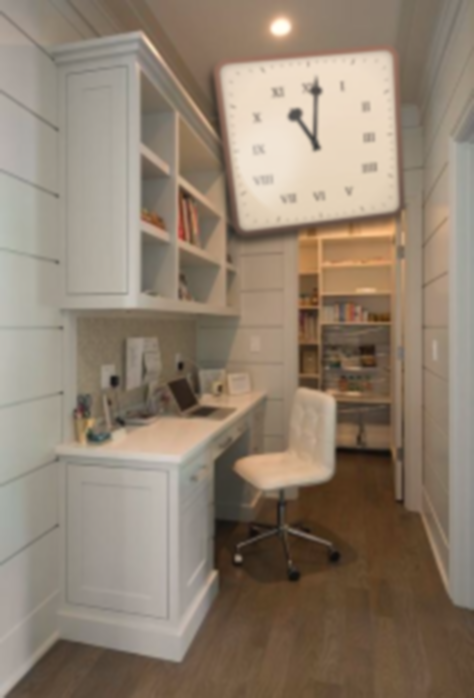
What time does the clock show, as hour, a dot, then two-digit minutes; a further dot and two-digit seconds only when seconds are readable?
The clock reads 11.01
